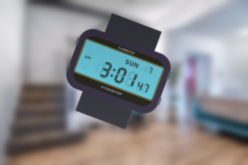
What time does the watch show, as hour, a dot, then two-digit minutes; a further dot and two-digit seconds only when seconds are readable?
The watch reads 3.01.47
